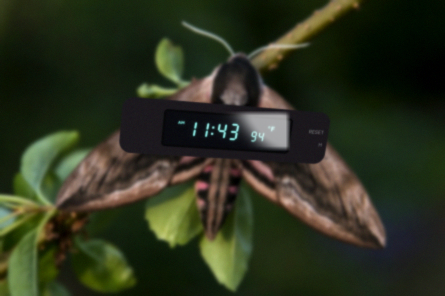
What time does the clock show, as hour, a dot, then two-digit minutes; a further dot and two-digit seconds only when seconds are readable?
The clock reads 11.43
